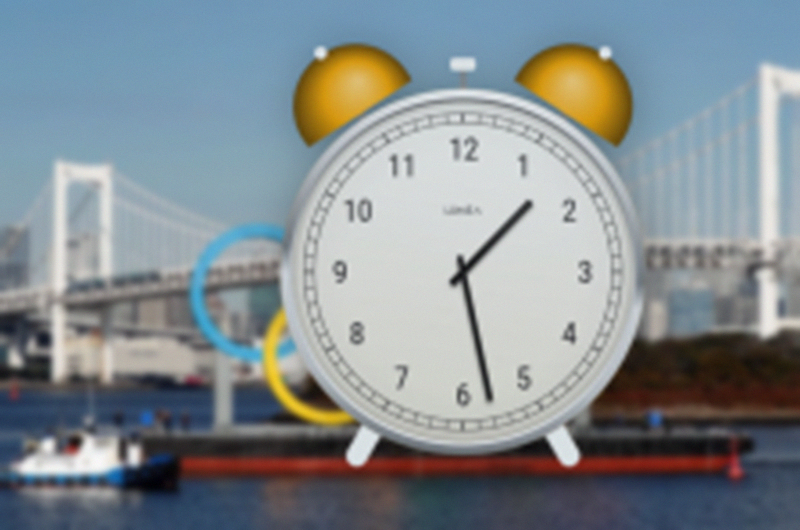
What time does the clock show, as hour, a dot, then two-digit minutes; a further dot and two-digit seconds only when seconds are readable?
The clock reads 1.28
